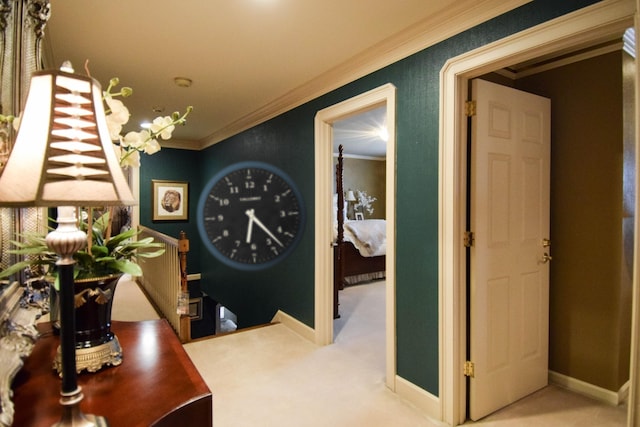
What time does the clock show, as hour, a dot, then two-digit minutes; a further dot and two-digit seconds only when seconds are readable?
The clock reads 6.23
